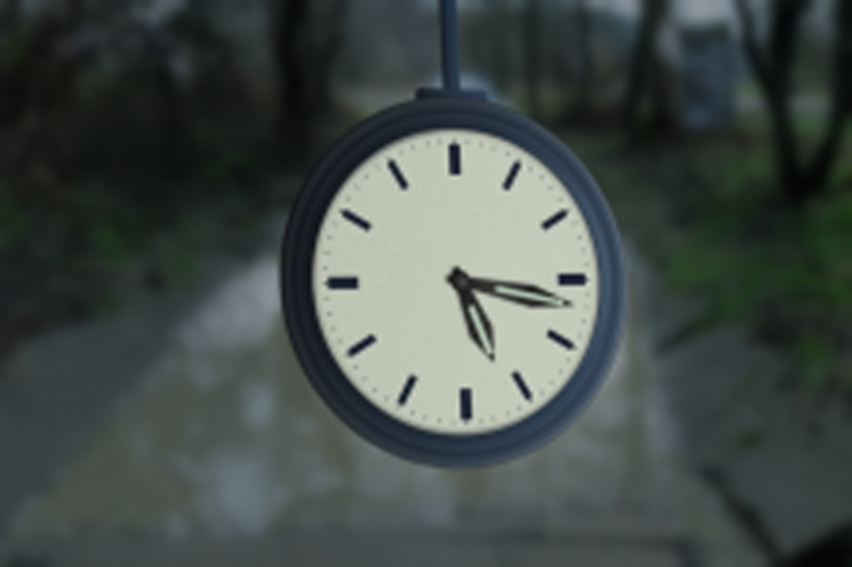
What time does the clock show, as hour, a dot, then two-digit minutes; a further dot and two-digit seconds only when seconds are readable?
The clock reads 5.17
